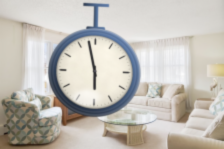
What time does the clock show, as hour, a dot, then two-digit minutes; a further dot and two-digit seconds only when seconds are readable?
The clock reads 5.58
